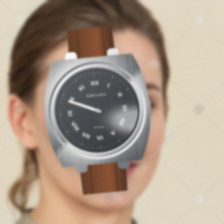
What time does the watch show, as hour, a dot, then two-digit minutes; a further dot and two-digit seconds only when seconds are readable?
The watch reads 9.49
